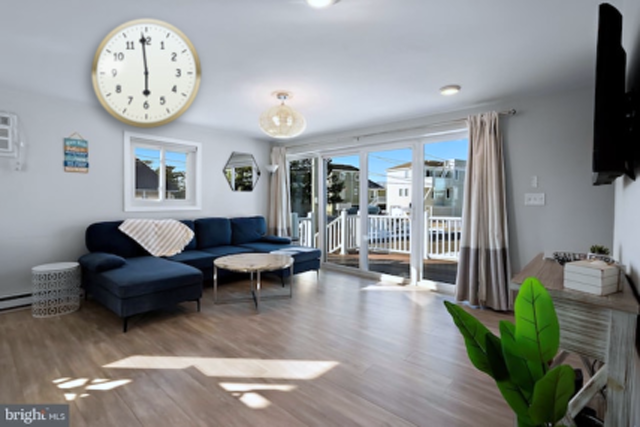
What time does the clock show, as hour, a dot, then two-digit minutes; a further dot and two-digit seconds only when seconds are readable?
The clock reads 5.59
